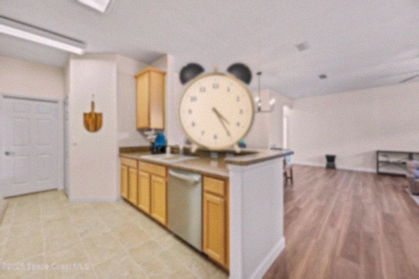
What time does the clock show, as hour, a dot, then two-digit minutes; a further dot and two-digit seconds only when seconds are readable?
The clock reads 4.25
